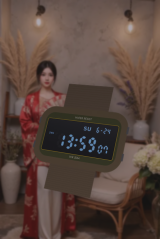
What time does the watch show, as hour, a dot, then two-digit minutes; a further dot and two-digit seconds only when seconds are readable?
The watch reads 13.59.07
